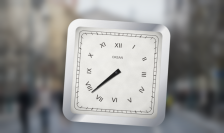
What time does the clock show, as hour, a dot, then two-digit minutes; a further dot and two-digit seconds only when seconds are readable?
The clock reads 7.38
